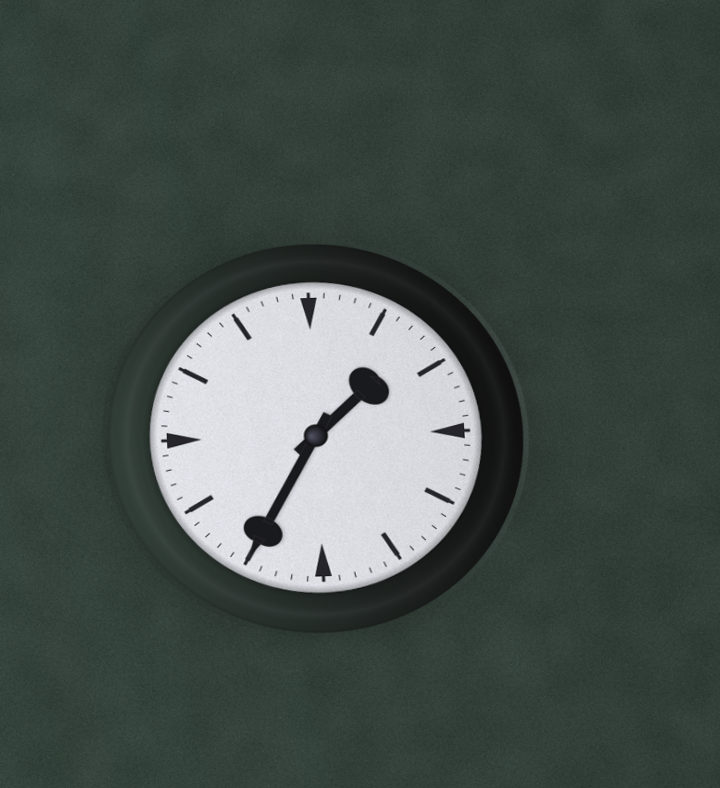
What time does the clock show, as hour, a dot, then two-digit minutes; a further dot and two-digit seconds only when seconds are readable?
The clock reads 1.35
